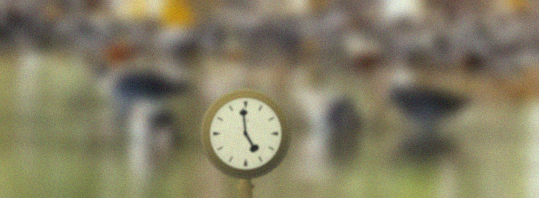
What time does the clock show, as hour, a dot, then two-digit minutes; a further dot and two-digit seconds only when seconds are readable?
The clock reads 4.59
